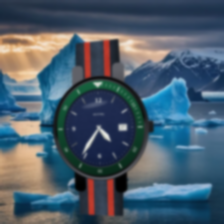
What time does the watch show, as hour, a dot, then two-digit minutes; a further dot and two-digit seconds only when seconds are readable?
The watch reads 4.36
